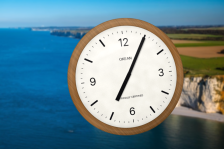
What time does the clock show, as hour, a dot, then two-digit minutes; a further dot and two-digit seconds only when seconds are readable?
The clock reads 7.05
